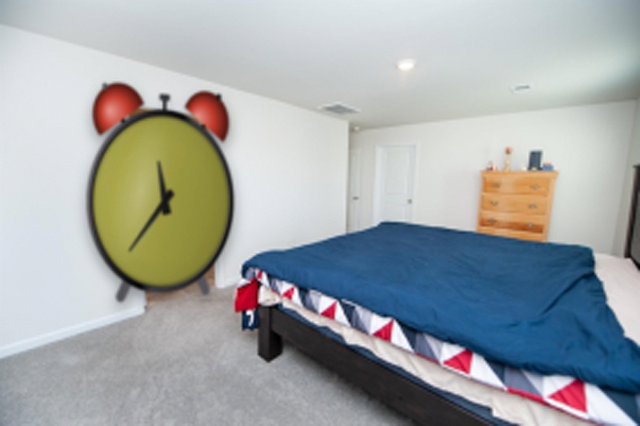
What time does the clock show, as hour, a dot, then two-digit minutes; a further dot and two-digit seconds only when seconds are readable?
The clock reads 11.37
